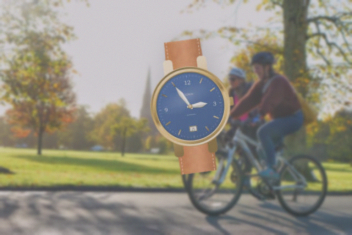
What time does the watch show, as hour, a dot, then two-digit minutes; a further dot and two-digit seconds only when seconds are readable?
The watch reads 2.55
